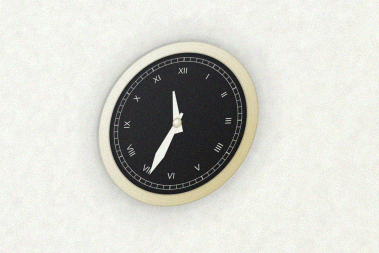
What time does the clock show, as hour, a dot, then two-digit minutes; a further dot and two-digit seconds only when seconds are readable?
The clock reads 11.34
